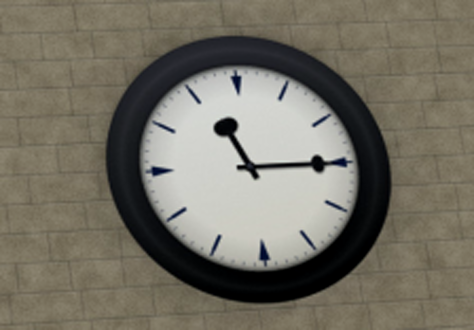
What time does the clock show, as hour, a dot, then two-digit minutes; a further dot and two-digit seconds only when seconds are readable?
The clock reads 11.15
